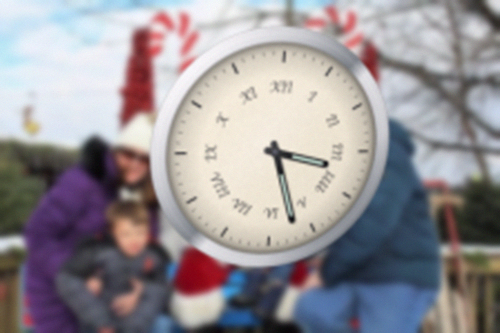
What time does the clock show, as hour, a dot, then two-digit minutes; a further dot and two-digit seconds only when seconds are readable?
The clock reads 3.27
